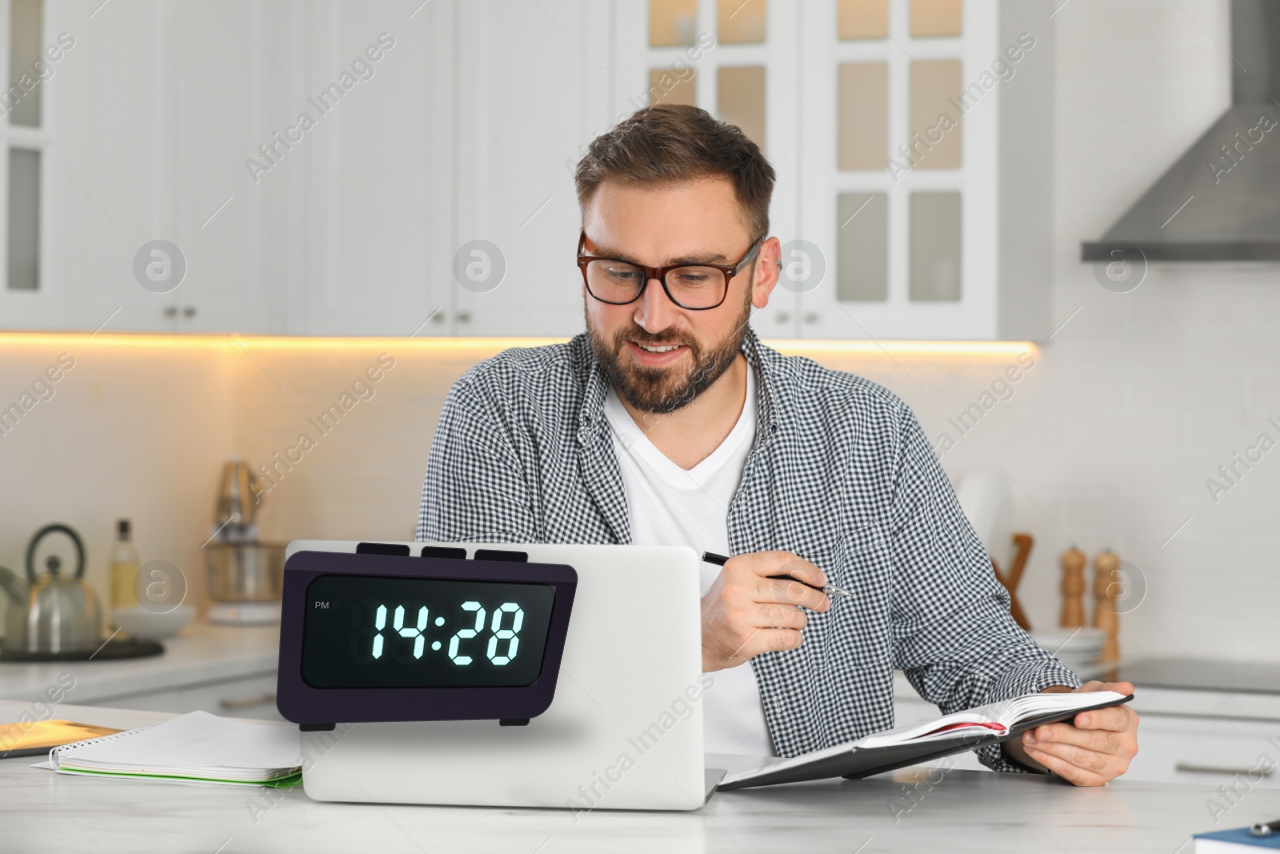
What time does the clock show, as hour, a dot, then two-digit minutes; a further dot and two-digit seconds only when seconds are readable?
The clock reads 14.28
